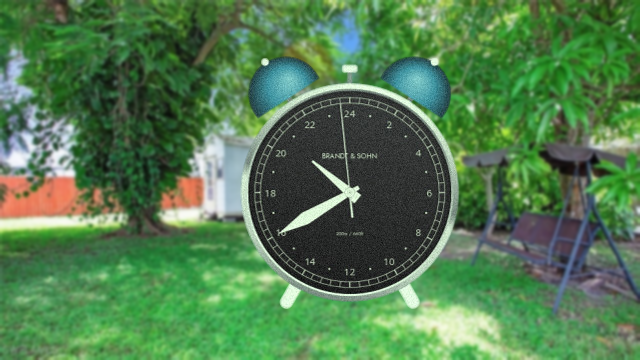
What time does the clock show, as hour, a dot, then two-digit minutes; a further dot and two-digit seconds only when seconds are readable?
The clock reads 20.39.59
